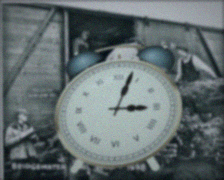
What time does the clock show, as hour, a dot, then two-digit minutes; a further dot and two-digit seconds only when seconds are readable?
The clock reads 3.03
